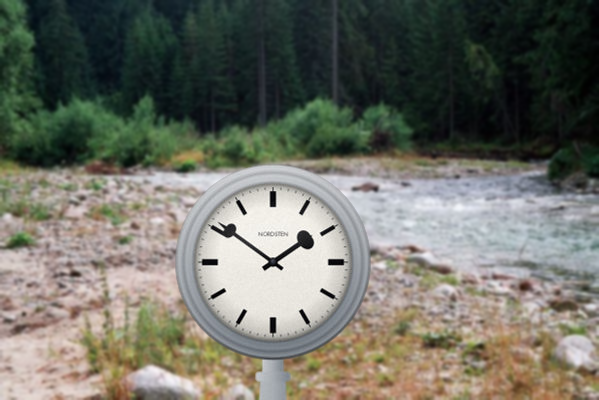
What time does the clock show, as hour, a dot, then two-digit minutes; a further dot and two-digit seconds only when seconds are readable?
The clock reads 1.51
